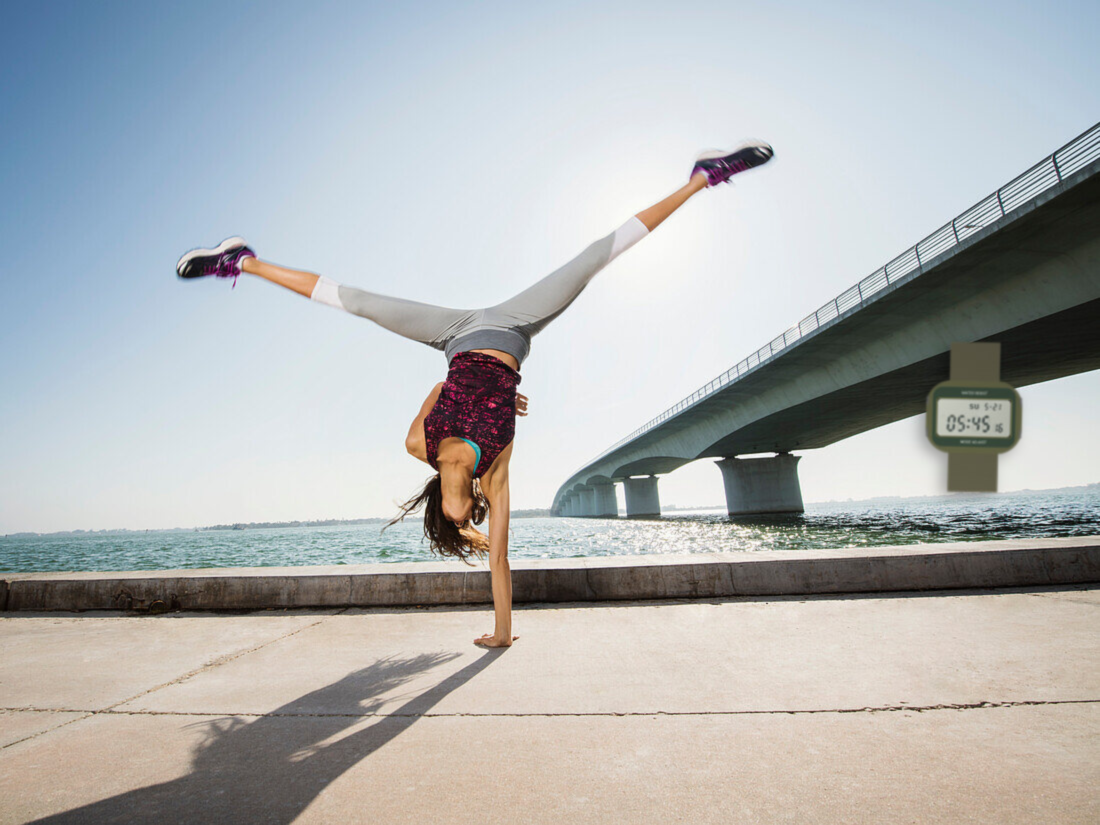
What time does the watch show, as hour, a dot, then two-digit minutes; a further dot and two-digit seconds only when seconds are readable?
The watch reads 5.45
